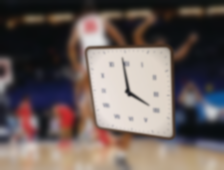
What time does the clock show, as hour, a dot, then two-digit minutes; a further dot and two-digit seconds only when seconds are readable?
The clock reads 3.59
